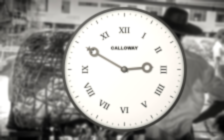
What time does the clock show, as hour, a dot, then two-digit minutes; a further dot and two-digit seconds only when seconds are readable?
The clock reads 2.50
